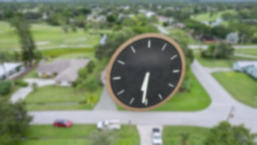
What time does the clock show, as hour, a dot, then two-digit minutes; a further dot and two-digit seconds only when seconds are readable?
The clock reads 6.31
